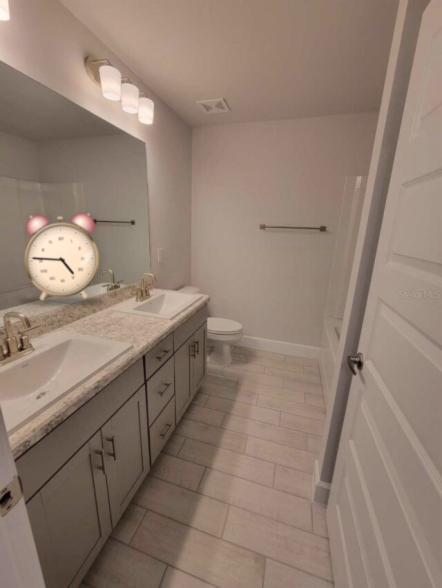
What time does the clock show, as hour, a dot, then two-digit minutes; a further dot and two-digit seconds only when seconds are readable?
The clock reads 4.46
